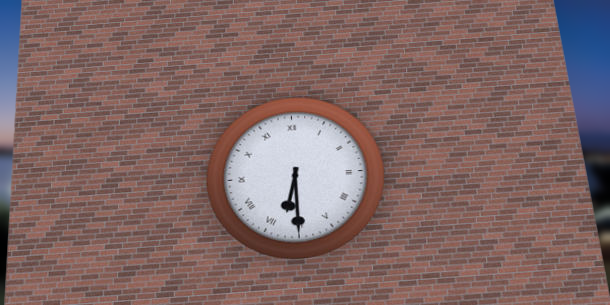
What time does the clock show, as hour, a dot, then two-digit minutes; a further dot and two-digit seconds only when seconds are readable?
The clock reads 6.30
